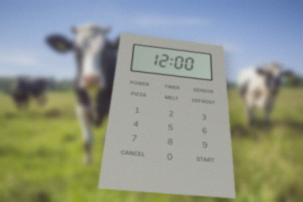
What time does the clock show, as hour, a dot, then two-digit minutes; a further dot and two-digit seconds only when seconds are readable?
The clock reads 12.00
